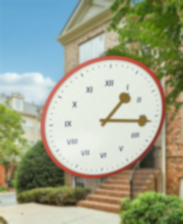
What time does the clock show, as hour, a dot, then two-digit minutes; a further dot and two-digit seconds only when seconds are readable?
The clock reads 1.16
